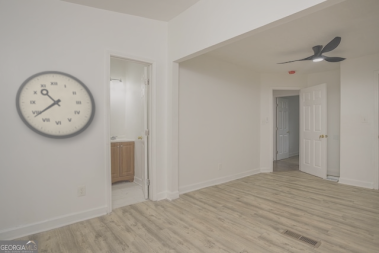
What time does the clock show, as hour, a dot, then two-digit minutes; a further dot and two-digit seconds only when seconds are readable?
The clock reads 10.39
